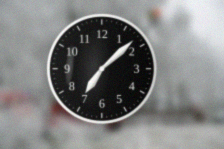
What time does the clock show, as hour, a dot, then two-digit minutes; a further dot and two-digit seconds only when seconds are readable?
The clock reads 7.08
